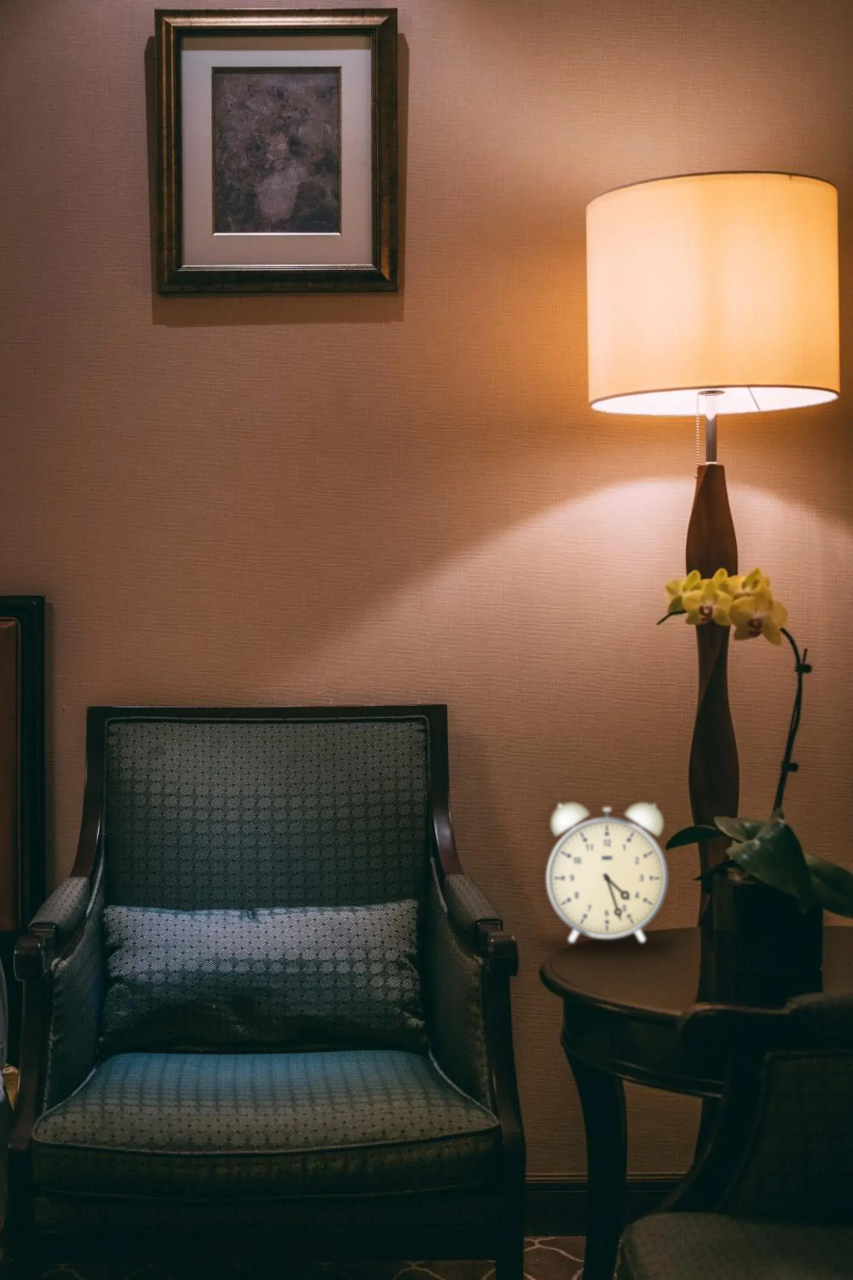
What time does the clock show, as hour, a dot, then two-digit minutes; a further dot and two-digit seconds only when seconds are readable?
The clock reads 4.27
